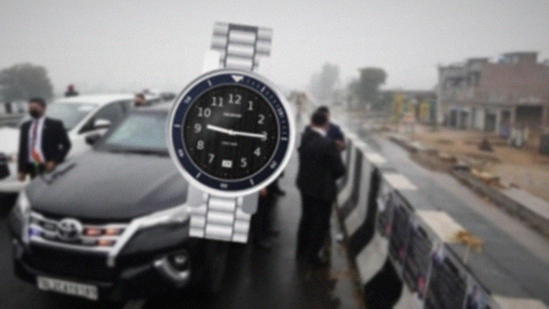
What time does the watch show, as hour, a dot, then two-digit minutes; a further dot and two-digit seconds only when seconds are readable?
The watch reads 9.15
